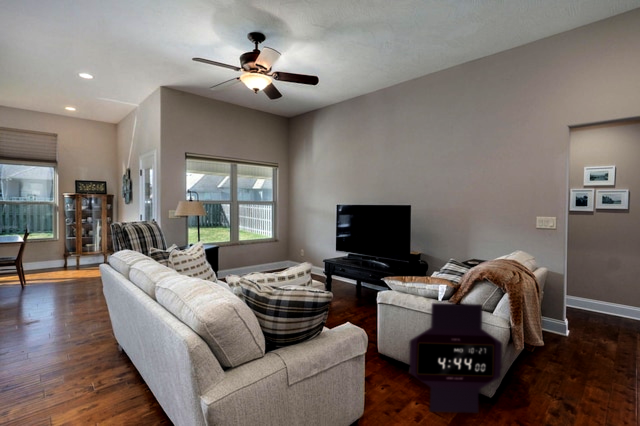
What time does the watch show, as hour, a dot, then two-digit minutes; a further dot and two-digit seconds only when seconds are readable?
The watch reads 4.44
